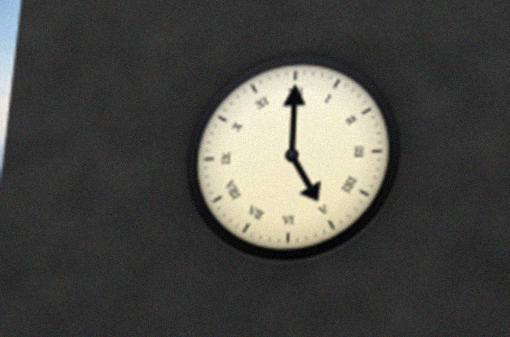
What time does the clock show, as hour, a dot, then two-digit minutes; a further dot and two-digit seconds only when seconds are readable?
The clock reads 5.00
